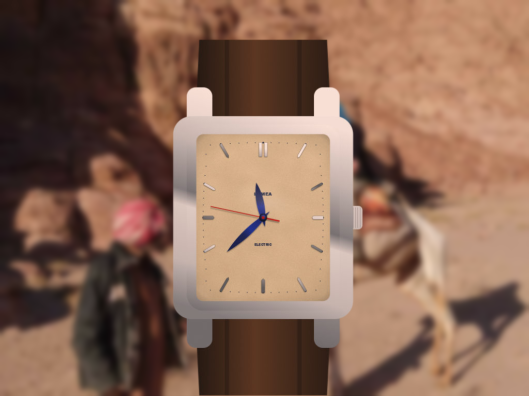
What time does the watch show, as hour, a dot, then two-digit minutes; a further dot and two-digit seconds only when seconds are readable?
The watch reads 11.37.47
